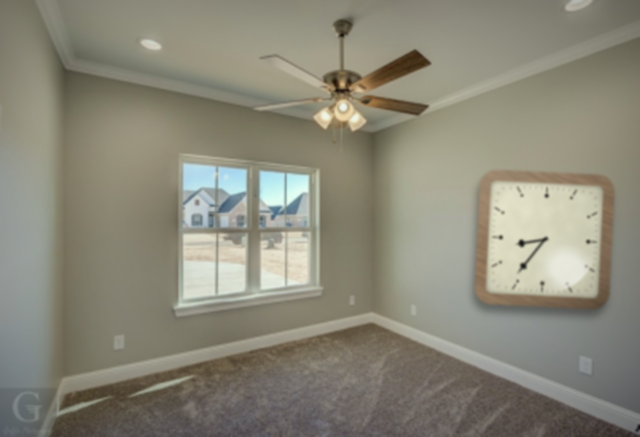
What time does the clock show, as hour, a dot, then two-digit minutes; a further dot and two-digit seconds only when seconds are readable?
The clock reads 8.36
